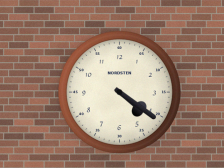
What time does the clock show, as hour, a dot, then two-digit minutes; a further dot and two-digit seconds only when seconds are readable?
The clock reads 4.21
